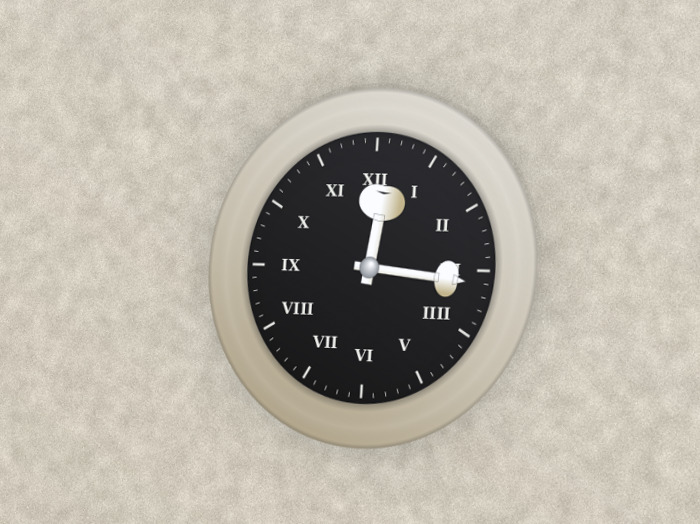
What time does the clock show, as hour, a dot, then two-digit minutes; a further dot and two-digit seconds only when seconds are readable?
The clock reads 12.16
